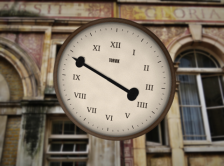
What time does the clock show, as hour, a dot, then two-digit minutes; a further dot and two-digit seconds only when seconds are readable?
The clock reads 3.49
